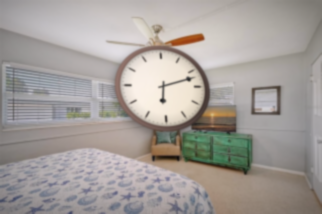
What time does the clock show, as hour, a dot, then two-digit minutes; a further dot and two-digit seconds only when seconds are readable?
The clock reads 6.12
